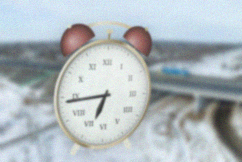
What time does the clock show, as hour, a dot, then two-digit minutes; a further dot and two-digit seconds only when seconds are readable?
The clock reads 6.44
